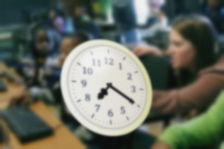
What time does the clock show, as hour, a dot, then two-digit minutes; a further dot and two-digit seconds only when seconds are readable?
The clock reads 7.20
